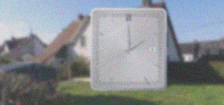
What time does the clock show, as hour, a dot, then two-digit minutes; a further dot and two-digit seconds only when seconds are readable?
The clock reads 2.00
